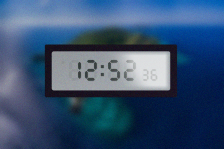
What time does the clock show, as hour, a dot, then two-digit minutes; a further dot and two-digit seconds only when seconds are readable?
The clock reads 12.52.36
